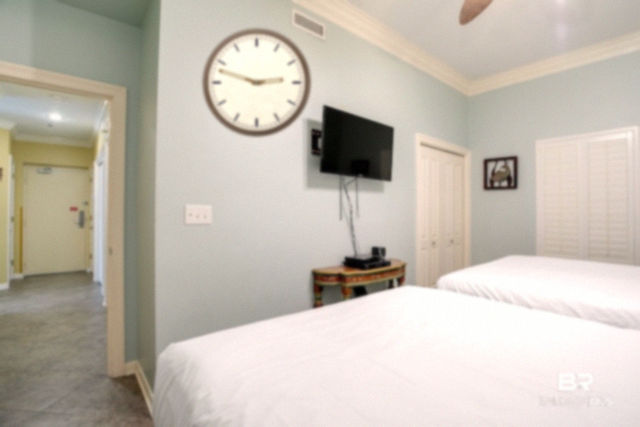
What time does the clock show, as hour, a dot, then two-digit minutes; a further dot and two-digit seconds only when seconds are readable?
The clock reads 2.48
